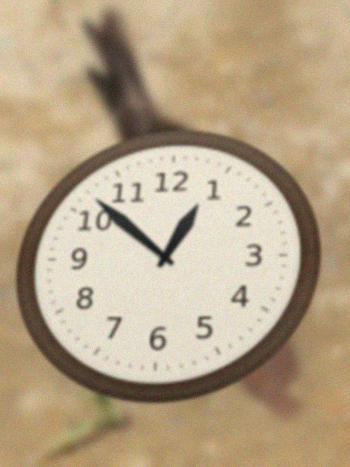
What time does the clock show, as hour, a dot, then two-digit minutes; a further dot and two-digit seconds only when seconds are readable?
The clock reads 12.52
